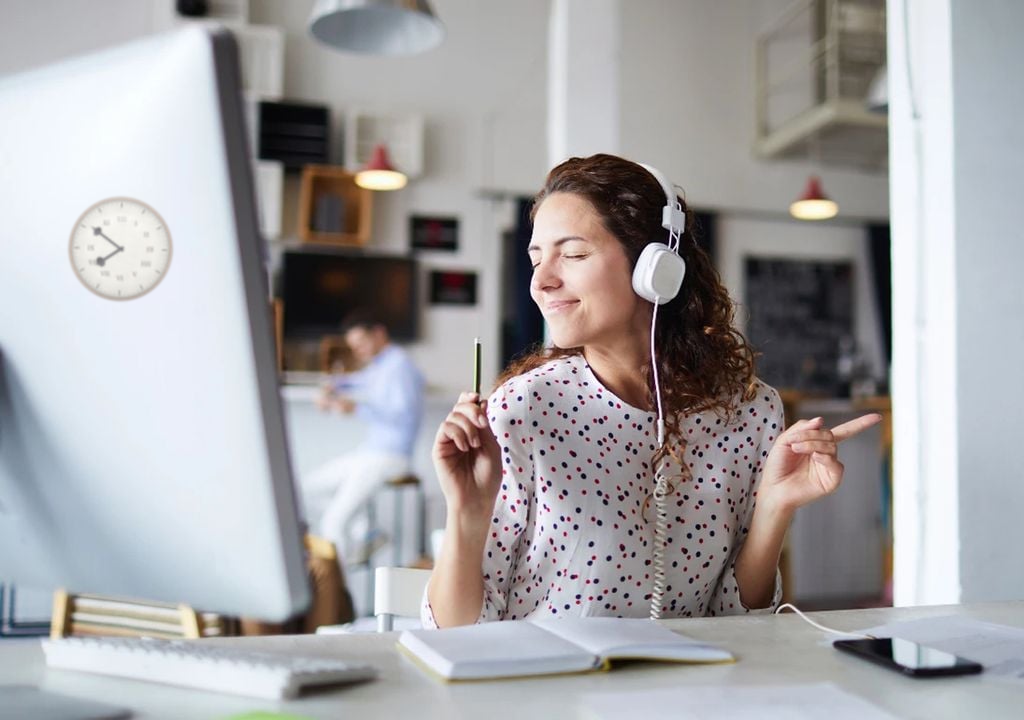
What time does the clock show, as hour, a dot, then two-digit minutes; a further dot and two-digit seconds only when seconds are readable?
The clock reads 7.51
